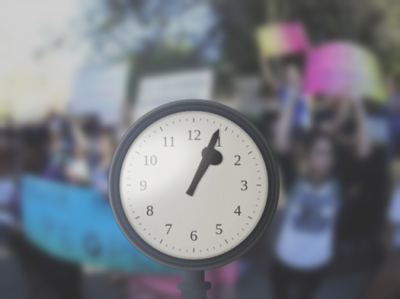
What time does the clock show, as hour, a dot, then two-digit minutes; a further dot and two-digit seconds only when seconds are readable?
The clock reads 1.04
